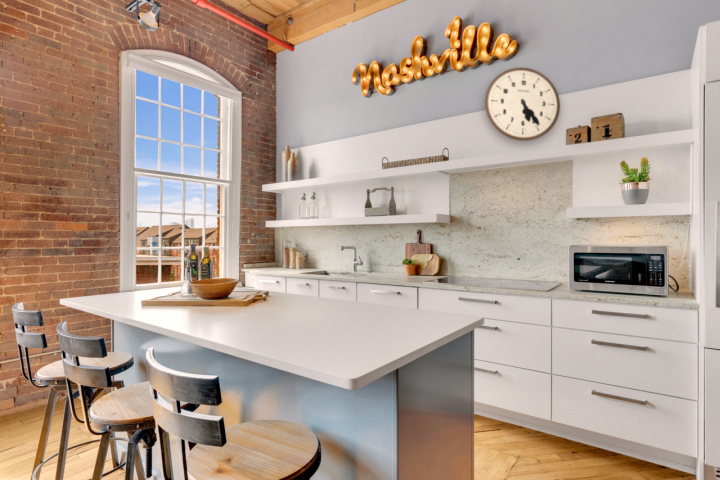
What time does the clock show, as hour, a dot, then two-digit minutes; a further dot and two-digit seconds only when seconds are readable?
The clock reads 5.24
